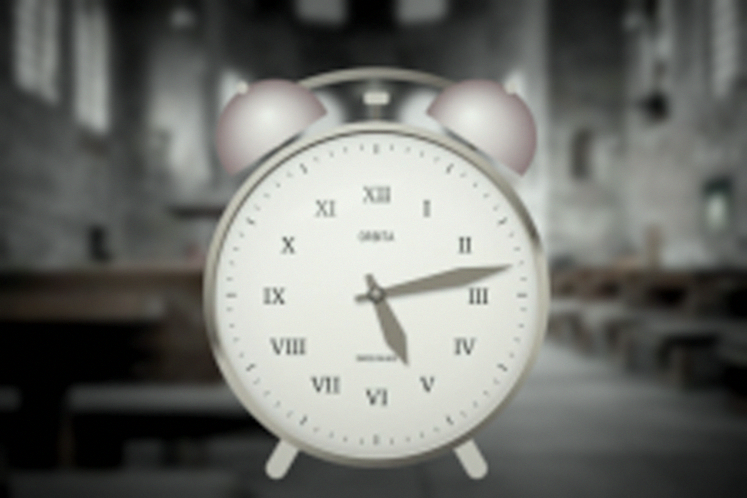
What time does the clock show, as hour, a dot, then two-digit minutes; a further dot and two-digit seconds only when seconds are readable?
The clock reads 5.13
